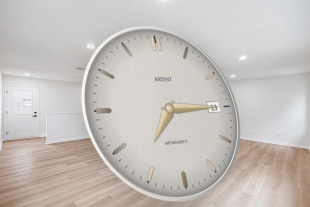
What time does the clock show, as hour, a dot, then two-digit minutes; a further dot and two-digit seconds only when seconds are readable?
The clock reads 7.15
